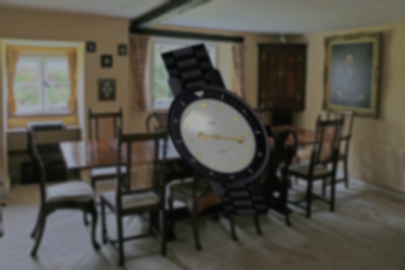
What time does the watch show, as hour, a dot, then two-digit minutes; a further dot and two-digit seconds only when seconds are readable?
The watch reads 9.17
